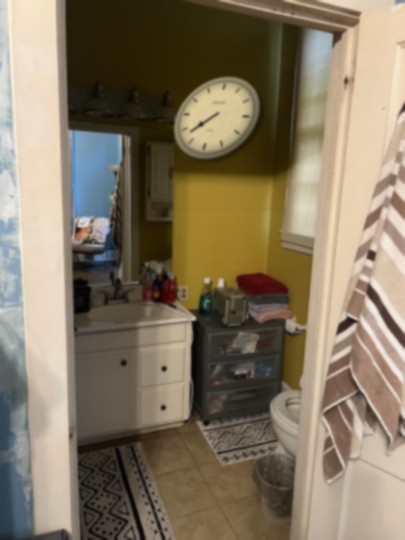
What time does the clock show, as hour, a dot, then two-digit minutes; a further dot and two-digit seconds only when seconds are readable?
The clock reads 7.38
